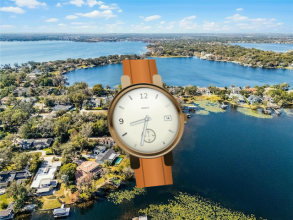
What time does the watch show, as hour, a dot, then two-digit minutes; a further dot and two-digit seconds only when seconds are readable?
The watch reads 8.33
